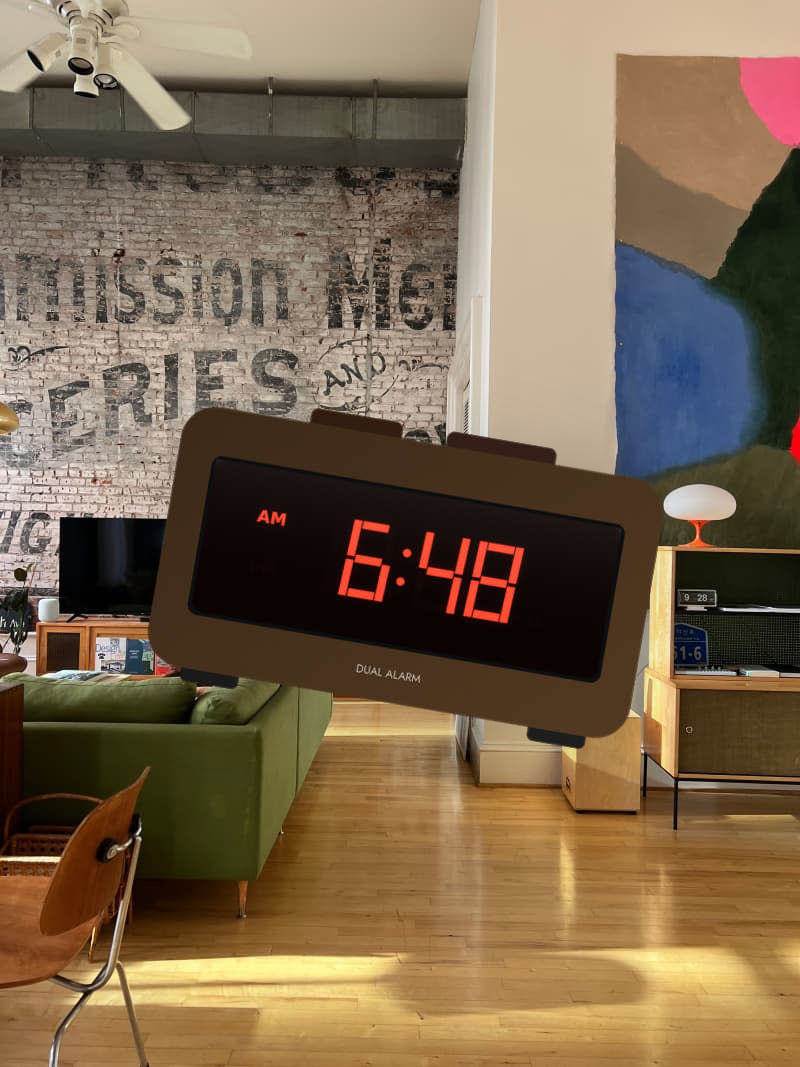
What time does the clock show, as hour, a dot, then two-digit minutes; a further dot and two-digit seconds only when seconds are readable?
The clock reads 6.48
